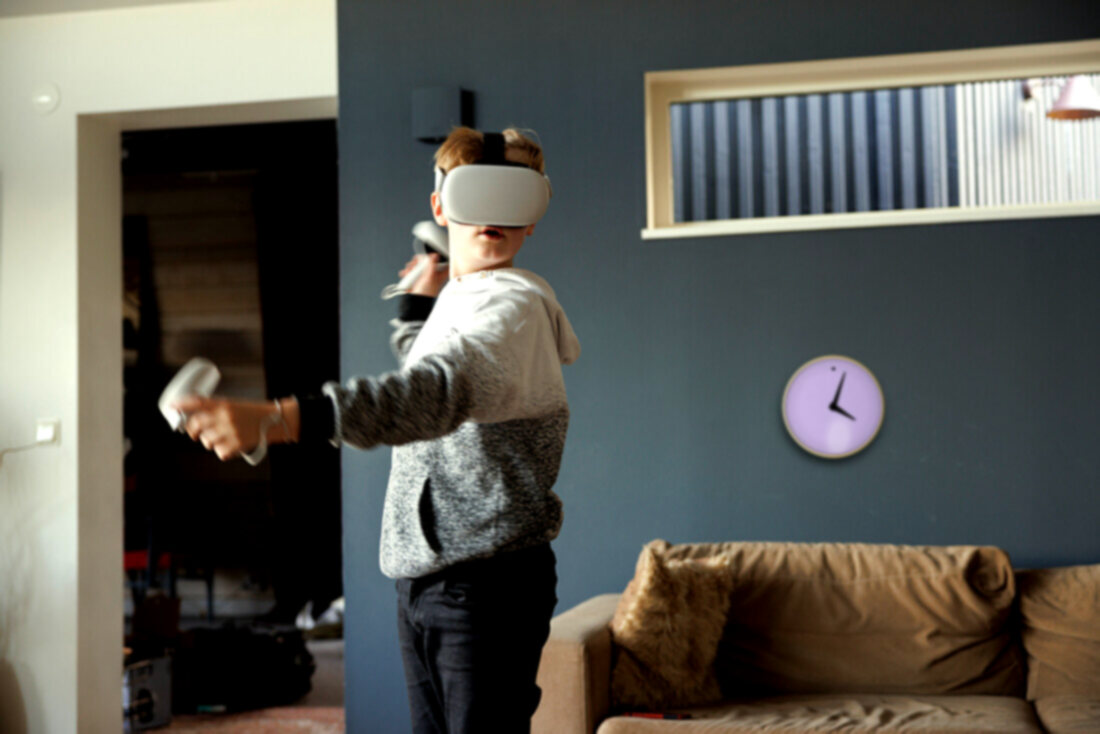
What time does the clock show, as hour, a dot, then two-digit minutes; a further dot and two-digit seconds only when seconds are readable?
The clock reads 4.03
